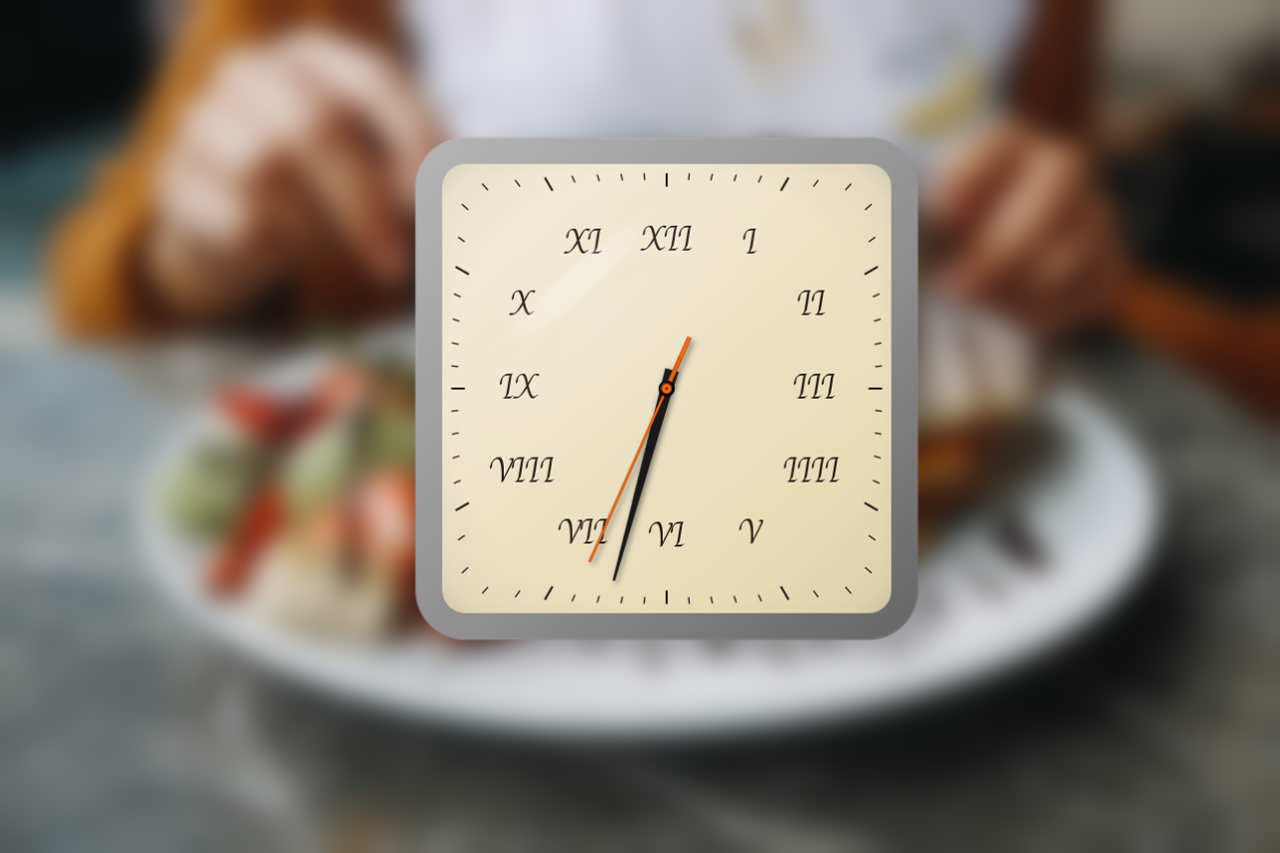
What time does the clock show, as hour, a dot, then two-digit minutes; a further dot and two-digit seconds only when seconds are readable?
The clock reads 6.32.34
